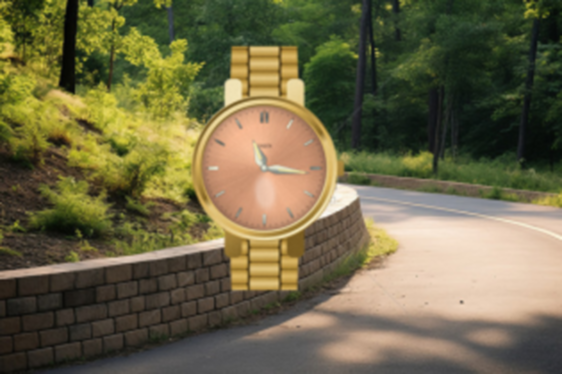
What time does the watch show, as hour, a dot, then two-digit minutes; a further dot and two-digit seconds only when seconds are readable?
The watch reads 11.16
